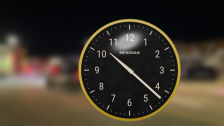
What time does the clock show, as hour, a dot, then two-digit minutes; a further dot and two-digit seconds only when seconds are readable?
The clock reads 10.22
